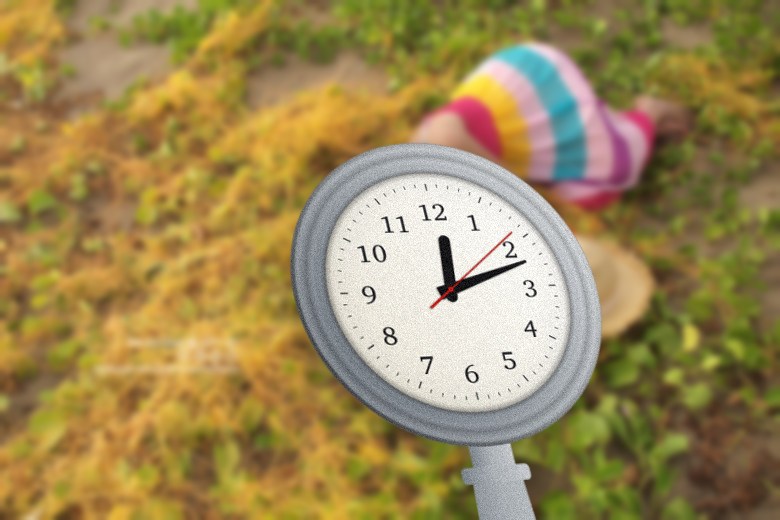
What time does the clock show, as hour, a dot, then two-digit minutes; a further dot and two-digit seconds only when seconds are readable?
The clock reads 12.12.09
